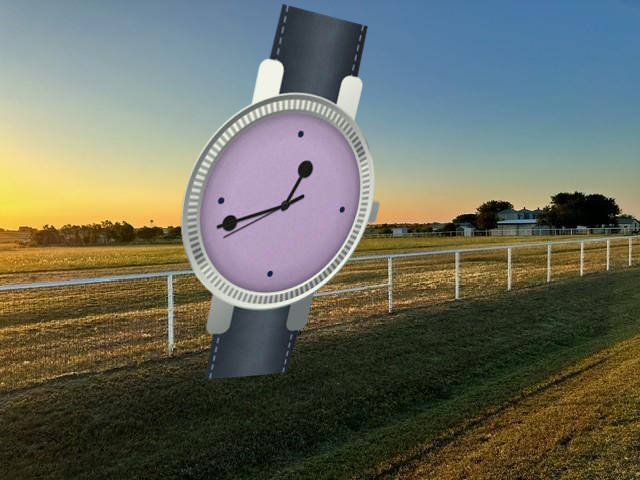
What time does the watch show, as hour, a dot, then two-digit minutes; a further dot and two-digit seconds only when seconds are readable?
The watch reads 12.41.40
